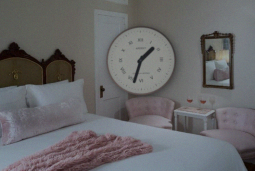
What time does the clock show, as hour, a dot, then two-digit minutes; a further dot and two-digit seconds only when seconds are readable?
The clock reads 1.33
